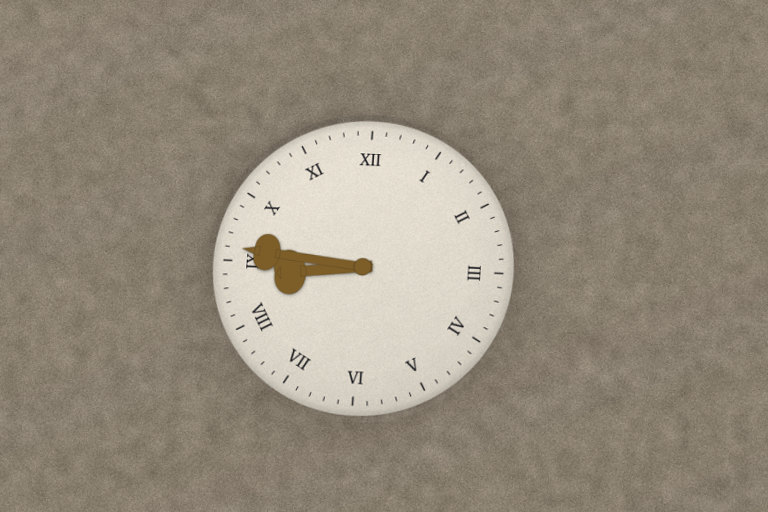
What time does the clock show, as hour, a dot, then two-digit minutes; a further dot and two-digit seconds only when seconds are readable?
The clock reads 8.46
